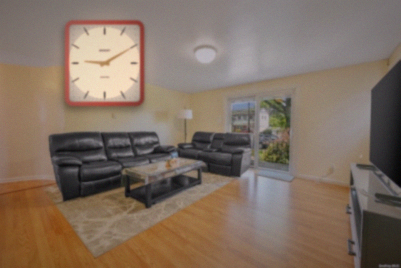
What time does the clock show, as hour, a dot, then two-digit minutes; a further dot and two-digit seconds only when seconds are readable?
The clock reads 9.10
